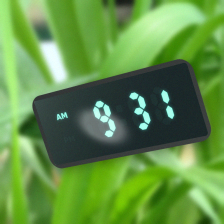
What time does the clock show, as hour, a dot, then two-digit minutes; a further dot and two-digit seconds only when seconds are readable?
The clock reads 9.31
